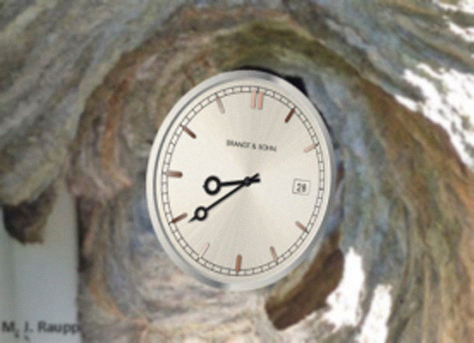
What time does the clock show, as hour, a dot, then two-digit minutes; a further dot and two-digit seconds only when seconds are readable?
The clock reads 8.39
